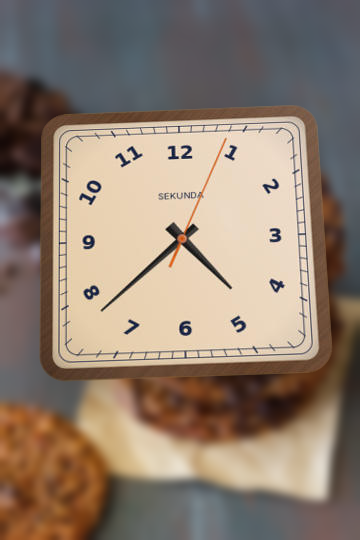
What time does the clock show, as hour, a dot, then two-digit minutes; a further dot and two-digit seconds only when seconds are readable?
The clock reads 4.38.04
